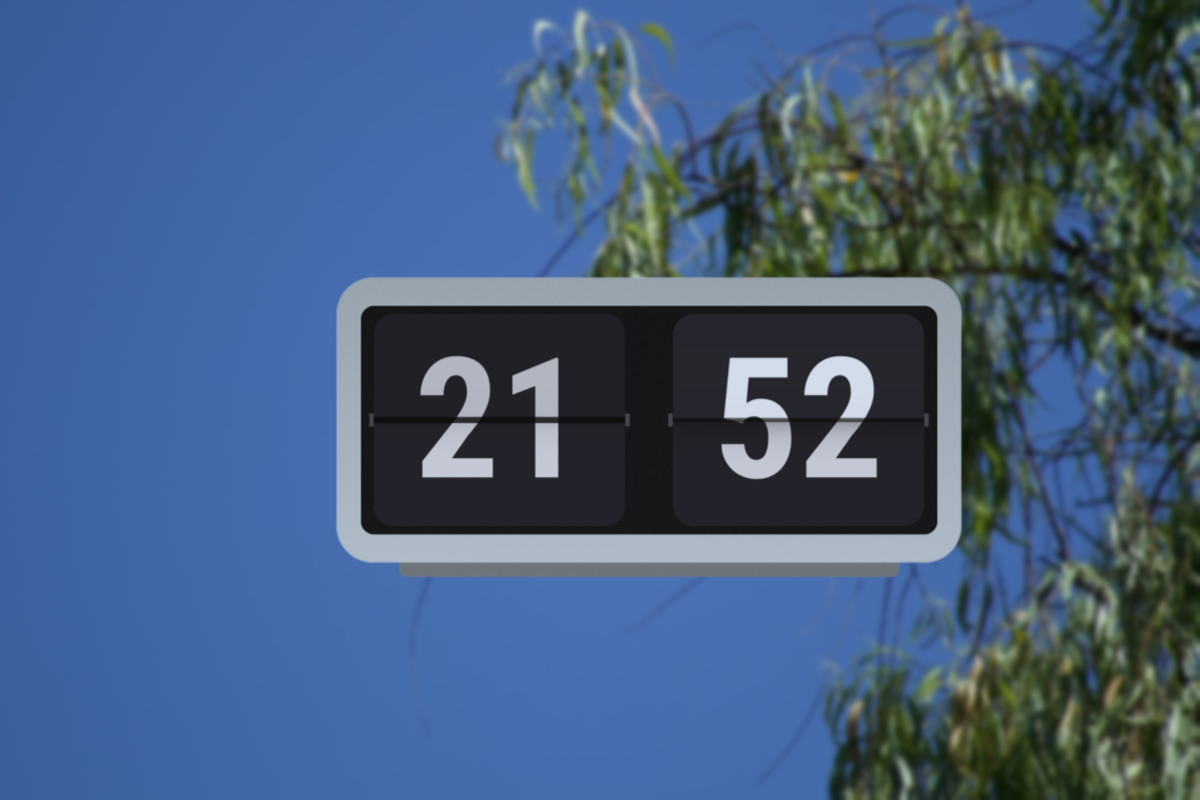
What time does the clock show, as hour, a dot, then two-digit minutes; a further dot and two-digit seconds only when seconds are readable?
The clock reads 21.52
